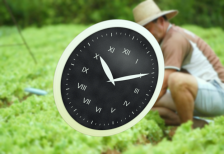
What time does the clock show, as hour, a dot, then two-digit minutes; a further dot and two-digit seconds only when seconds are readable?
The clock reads 10.10
